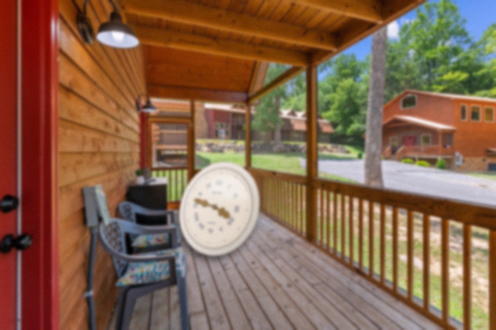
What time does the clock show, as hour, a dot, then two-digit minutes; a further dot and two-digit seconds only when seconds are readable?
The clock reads 3.47
